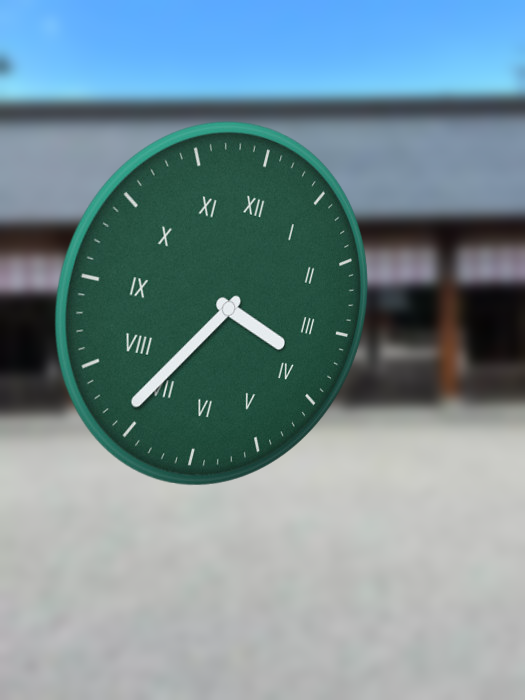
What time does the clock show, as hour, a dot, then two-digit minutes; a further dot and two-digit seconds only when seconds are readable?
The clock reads 3.36
